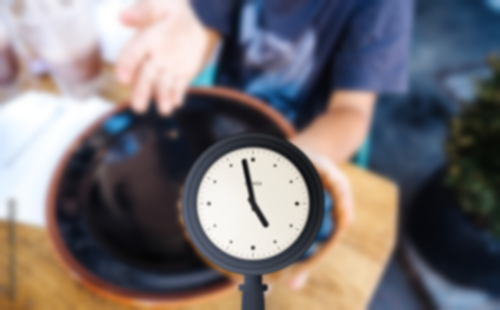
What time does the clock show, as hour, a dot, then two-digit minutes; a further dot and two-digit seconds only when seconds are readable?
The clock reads 4.58
